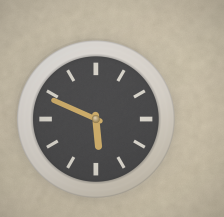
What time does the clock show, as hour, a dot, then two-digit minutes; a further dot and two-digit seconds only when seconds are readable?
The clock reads 5.49
